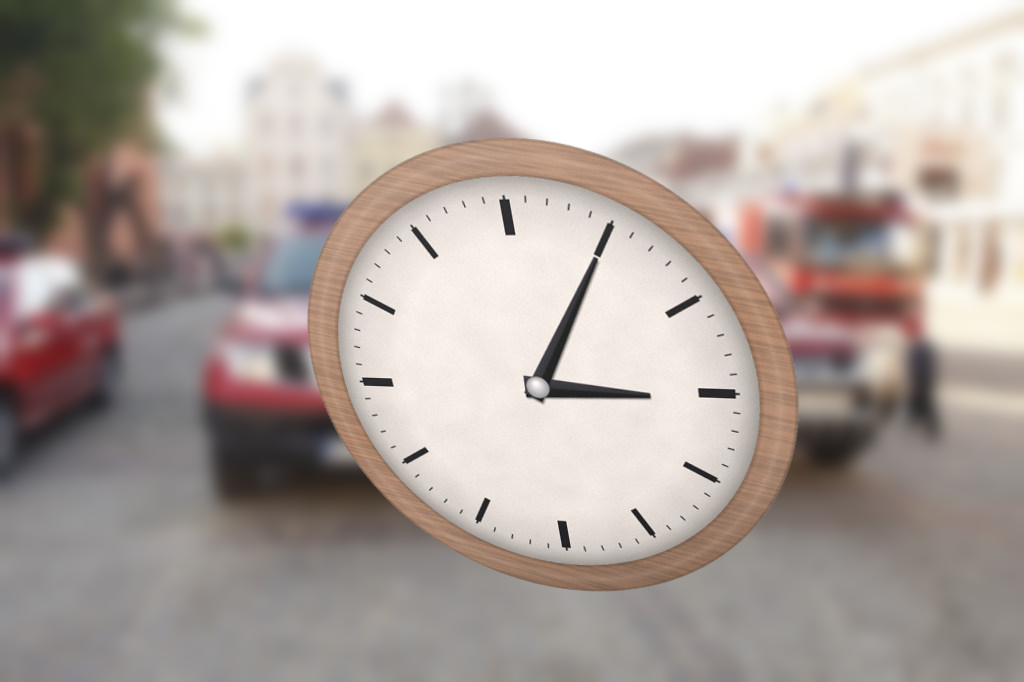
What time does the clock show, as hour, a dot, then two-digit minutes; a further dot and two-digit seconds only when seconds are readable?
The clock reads 3.05
